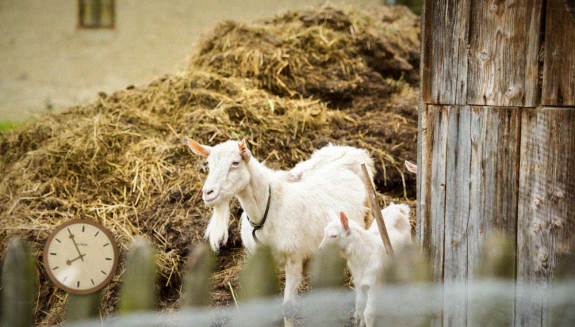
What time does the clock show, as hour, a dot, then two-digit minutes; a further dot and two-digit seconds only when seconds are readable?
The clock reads 7.55
